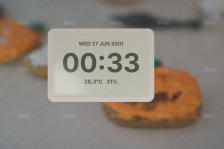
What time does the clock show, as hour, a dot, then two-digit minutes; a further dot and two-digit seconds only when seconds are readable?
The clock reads 0.33
